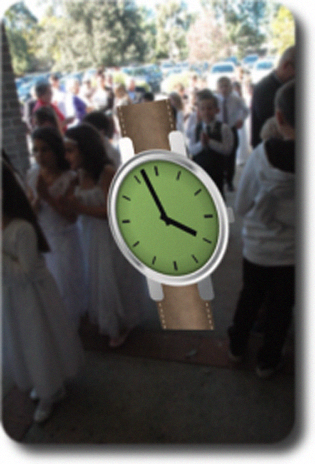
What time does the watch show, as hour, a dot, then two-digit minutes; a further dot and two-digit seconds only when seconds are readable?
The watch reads 3.57
